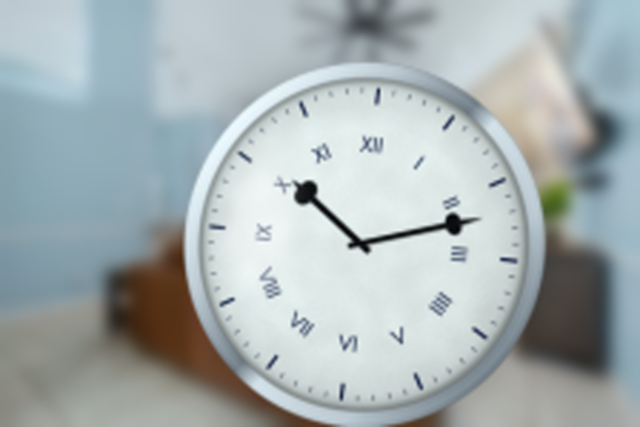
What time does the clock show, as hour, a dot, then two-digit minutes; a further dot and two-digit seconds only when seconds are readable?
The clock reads 10.12
